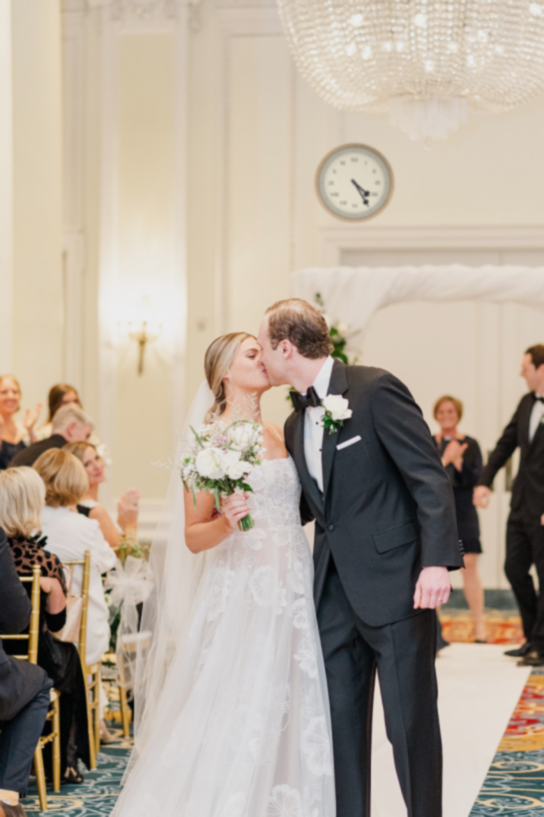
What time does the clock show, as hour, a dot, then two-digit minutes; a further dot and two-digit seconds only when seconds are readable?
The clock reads 4.25
